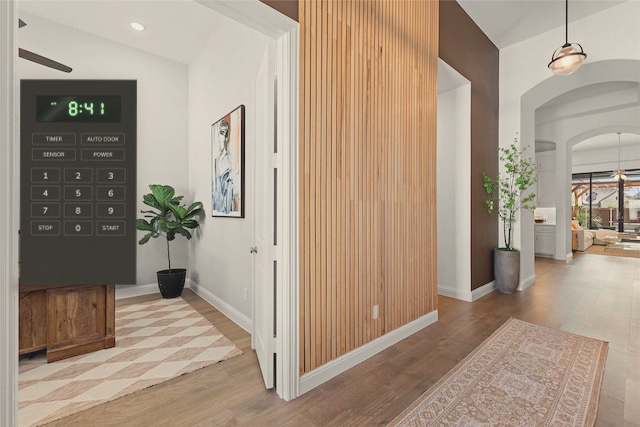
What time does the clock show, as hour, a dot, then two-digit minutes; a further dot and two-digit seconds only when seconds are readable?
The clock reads 8.41
